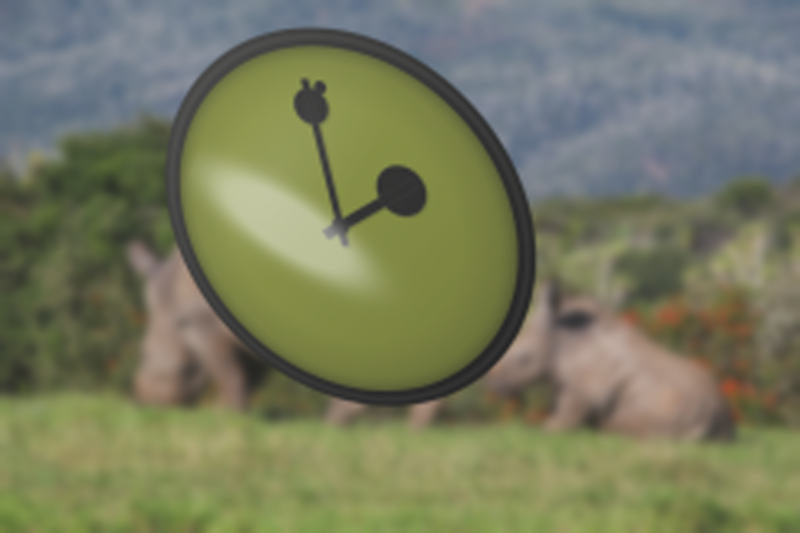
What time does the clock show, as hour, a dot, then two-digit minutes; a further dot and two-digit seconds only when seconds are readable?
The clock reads 1.59
